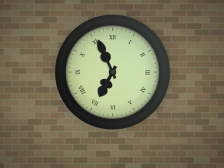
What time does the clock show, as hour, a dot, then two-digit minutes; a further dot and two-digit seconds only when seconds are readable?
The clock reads 6.56
